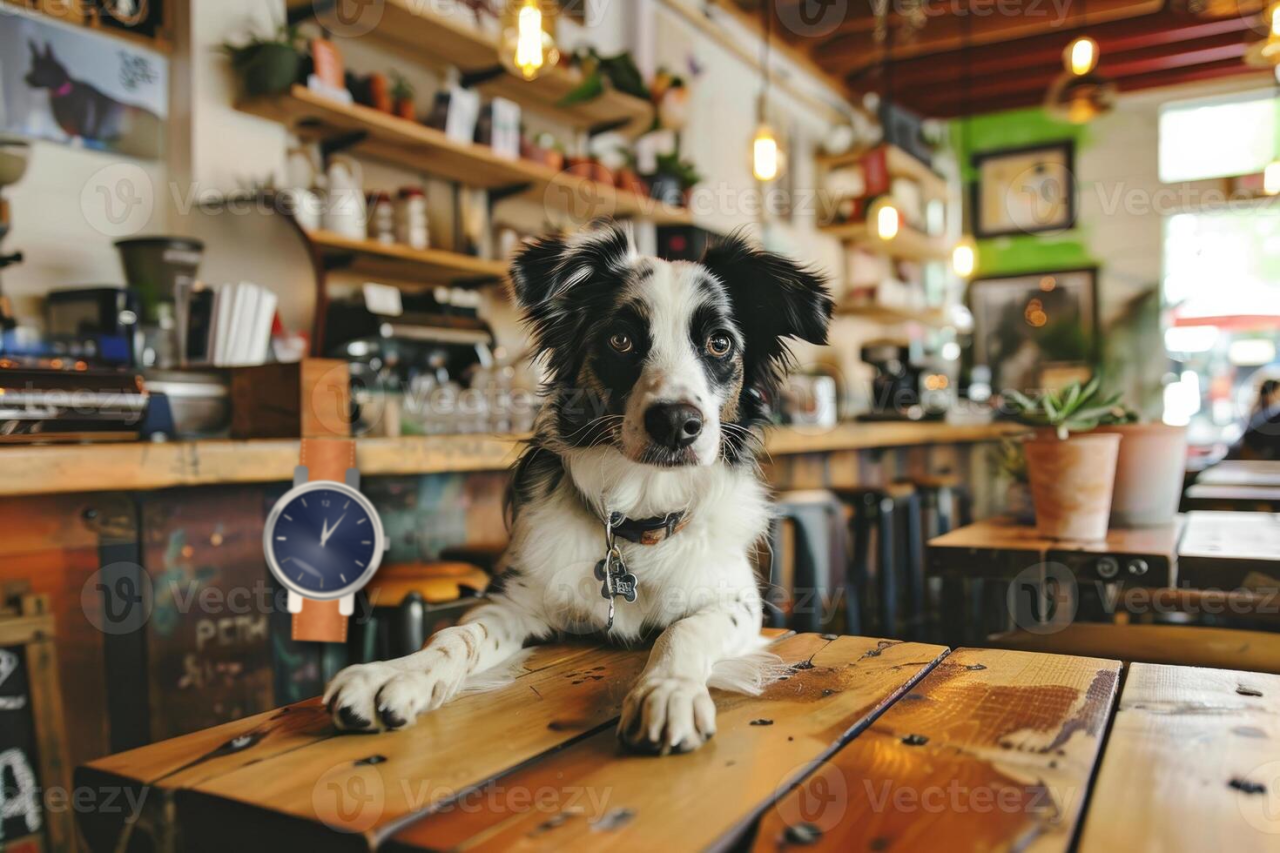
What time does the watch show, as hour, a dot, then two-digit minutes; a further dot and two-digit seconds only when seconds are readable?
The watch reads 12.06
